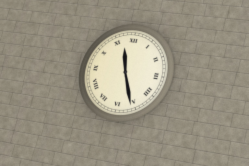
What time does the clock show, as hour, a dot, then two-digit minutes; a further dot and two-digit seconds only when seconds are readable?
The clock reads 11.26
